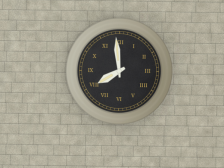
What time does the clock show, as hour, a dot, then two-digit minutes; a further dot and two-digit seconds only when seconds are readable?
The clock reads 7.59
